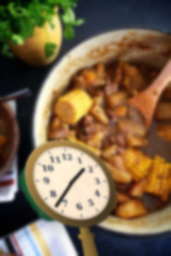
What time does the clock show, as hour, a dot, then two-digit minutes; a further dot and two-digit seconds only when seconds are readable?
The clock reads 1.37
